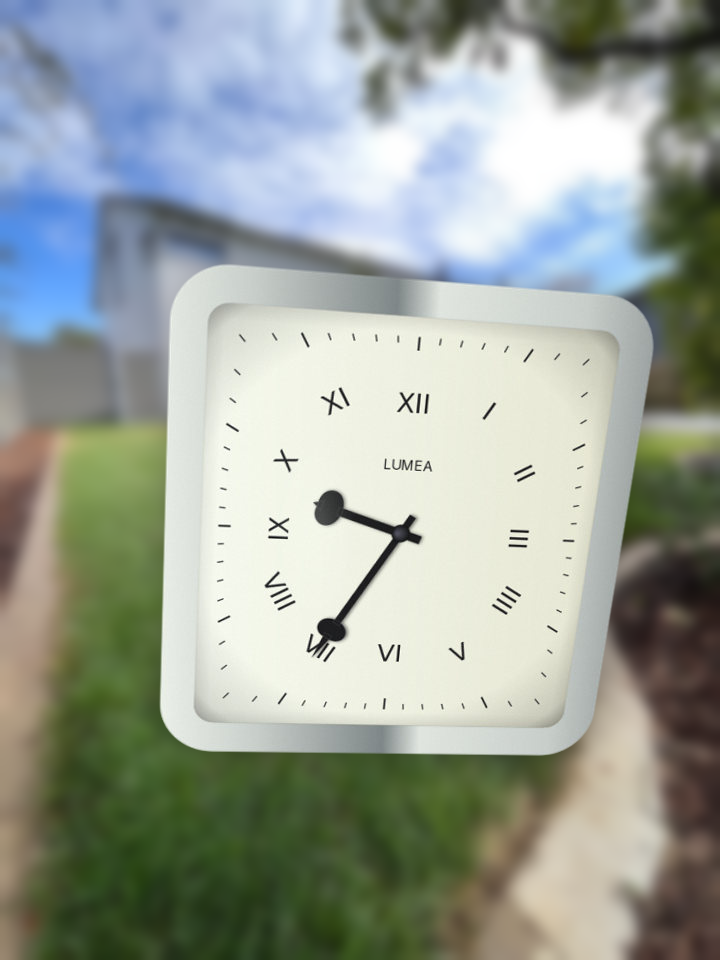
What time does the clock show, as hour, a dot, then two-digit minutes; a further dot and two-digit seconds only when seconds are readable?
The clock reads 9.35
